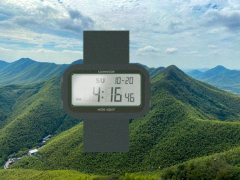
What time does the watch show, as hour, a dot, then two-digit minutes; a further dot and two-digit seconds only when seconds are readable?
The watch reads 4.16.46
